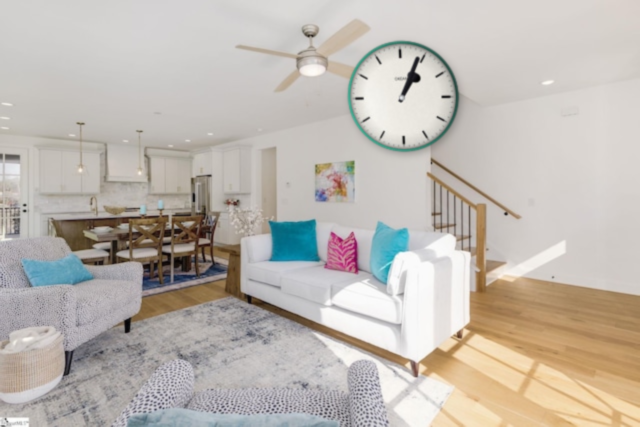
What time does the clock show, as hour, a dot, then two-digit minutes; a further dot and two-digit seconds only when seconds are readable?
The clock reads 1.04
